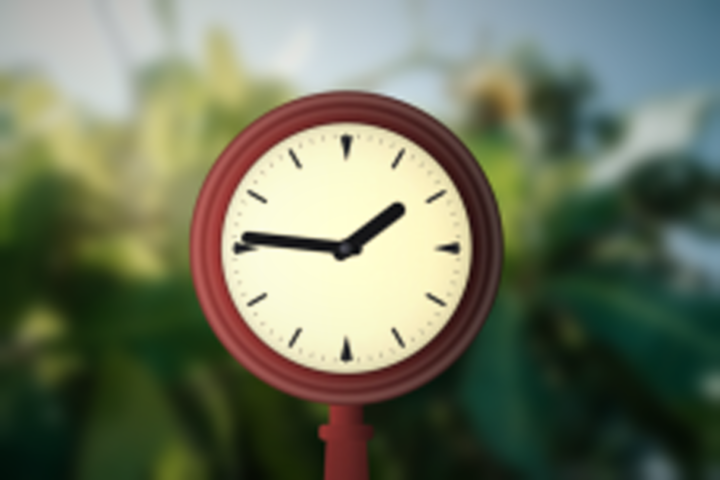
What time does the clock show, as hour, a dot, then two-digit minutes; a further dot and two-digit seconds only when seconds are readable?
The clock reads 1.46
